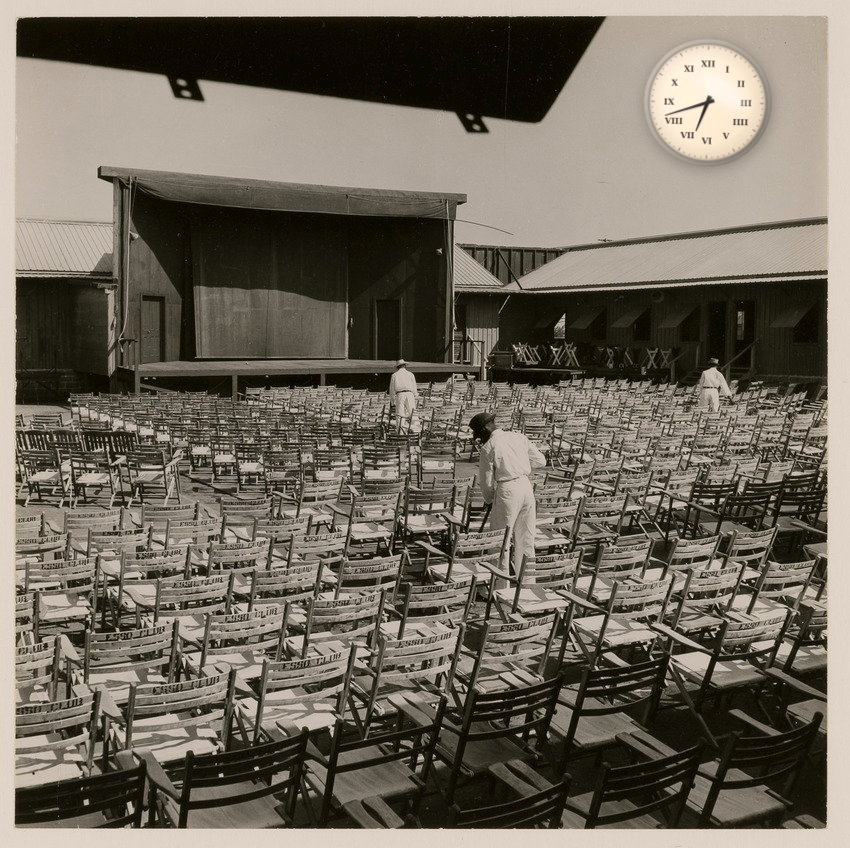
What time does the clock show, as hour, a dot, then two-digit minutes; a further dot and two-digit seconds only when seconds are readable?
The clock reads 6.42
